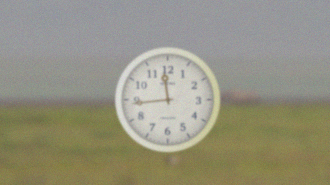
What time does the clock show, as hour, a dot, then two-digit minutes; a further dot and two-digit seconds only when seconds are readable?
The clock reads 11.44
